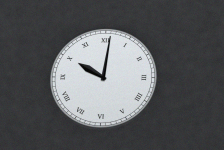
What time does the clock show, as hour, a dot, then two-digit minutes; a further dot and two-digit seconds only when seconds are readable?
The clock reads 10.01
